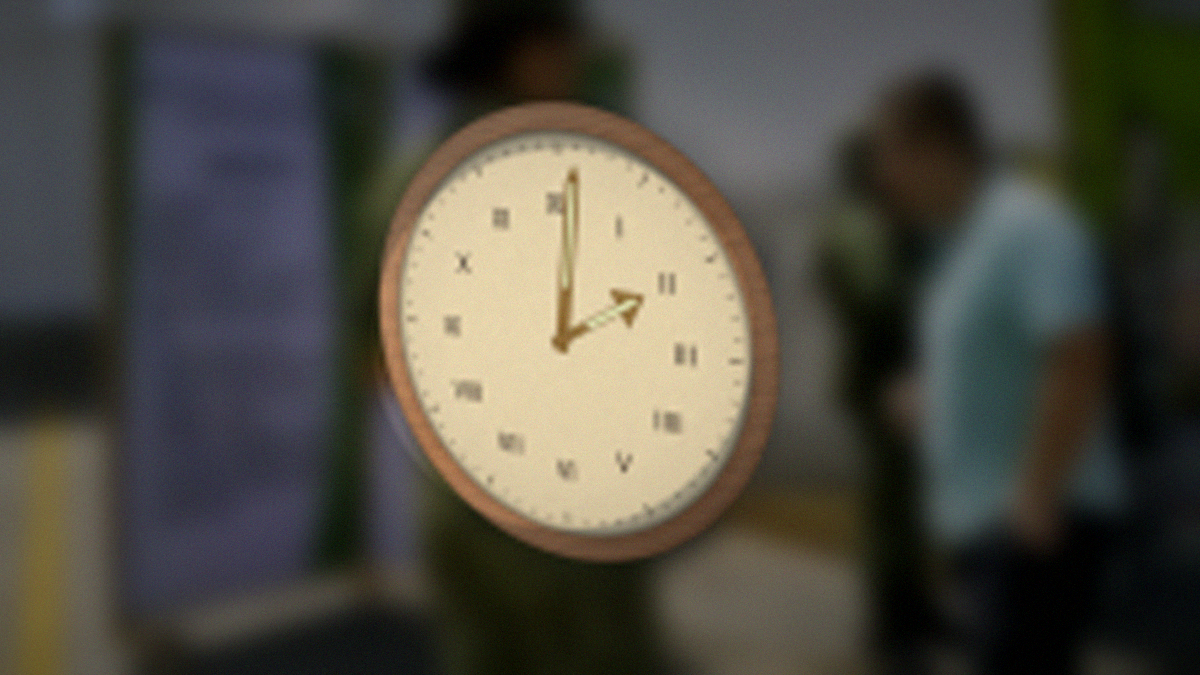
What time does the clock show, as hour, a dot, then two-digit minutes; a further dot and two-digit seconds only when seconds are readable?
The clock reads 2.01
